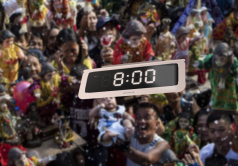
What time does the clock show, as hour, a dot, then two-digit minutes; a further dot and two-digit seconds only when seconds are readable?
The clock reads 8.00
